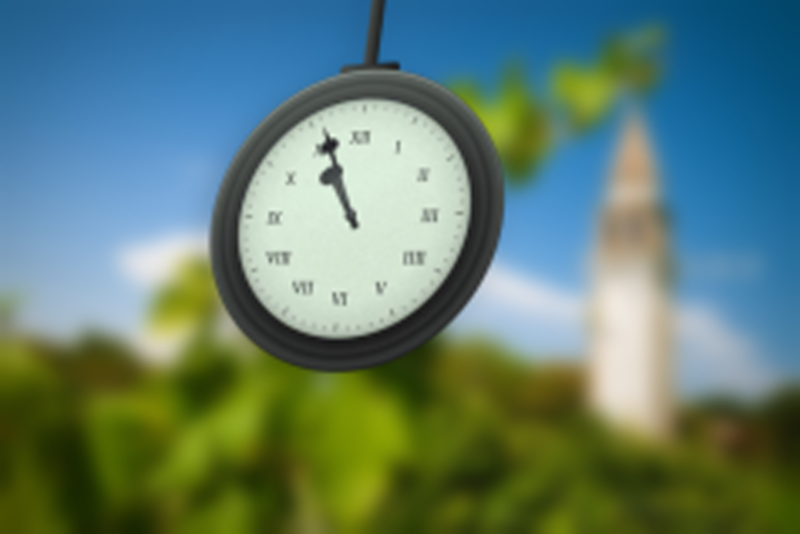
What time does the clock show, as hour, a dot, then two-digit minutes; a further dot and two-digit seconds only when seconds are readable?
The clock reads 10.56
